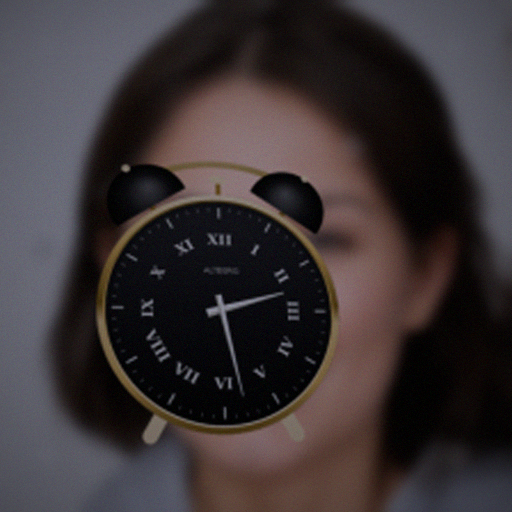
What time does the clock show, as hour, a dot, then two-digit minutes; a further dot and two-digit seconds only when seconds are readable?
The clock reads 2.28
